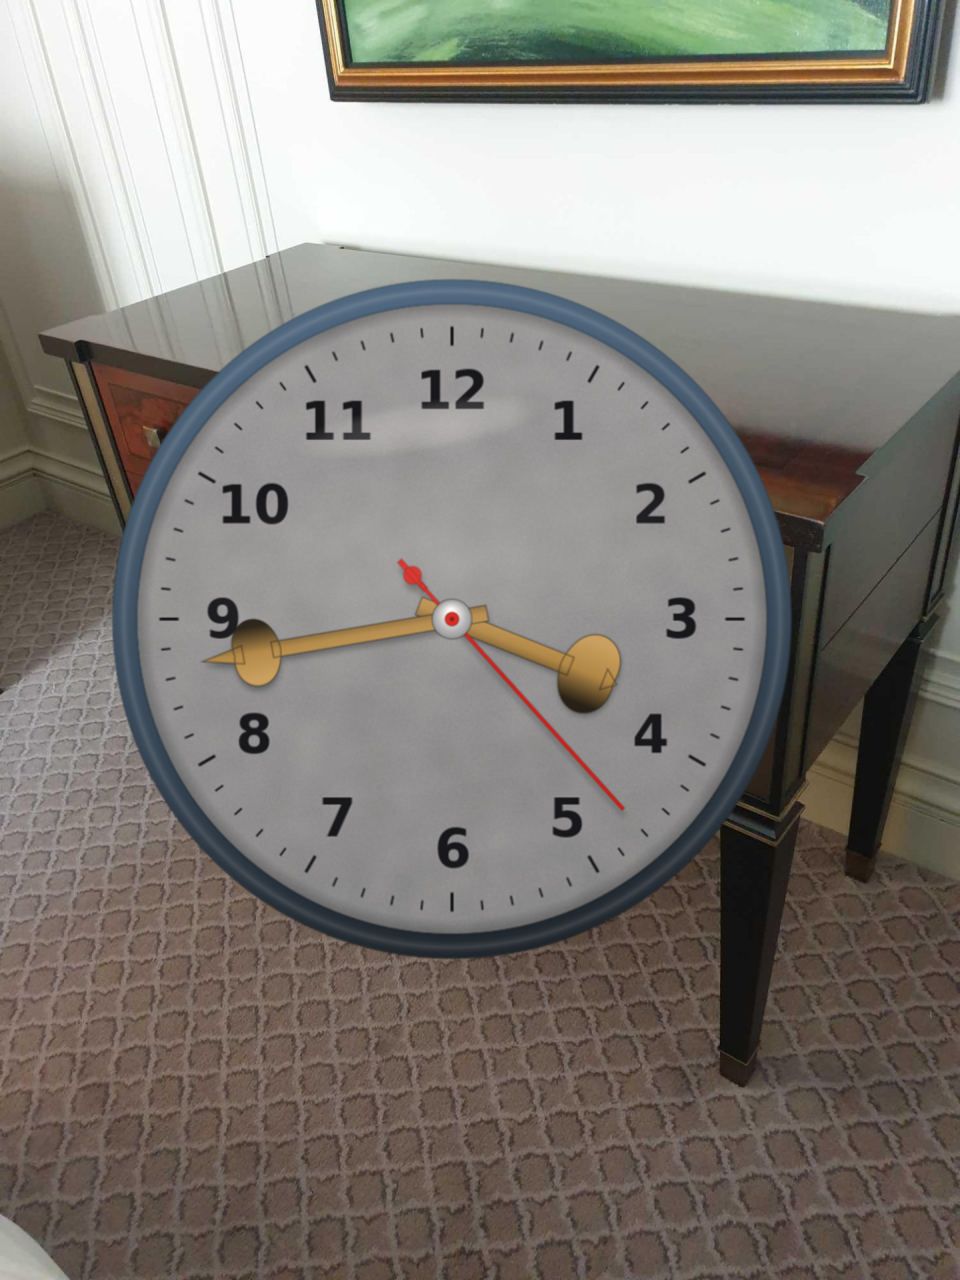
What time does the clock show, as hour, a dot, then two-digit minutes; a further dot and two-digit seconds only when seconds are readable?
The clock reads 3.43.23
